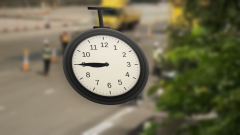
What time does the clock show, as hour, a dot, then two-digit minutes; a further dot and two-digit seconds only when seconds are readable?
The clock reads 8.45
